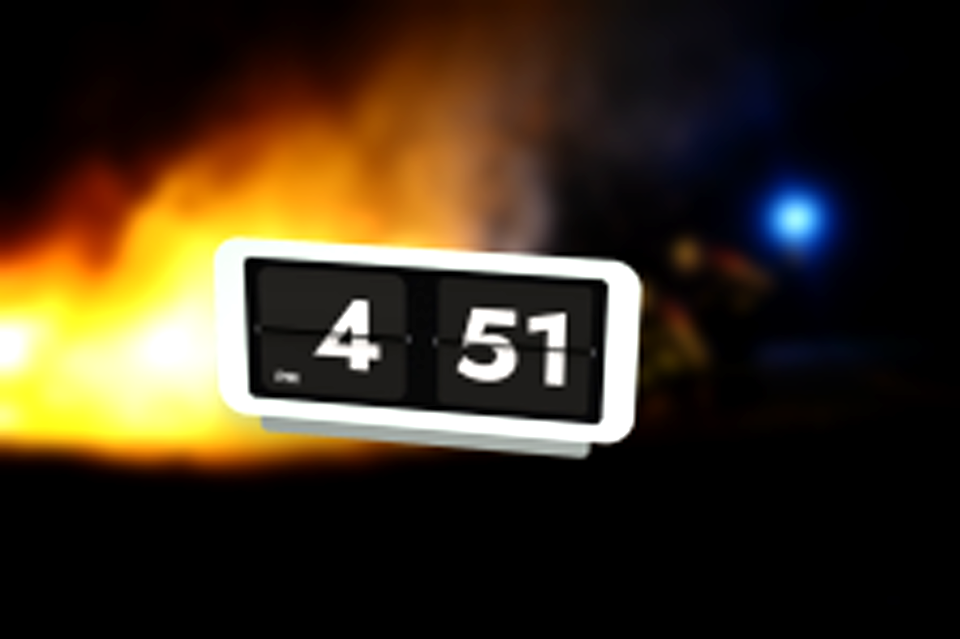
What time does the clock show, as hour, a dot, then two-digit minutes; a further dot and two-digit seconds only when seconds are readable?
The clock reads 4.51
